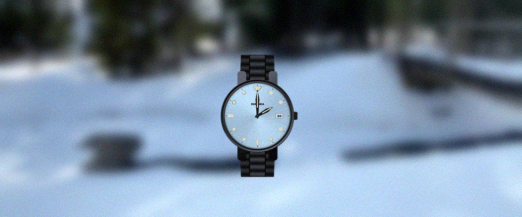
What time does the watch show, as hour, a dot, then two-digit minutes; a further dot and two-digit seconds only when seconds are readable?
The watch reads 2.00
